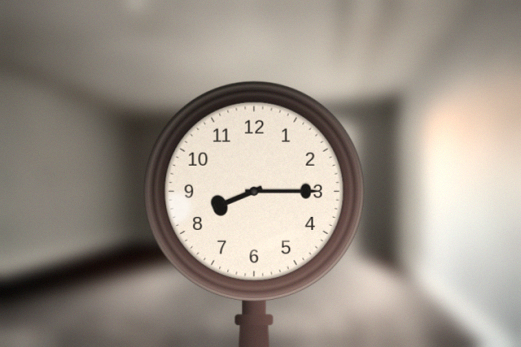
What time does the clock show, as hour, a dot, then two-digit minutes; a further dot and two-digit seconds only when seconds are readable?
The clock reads 8.15
